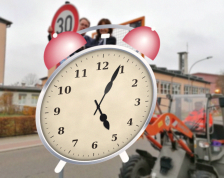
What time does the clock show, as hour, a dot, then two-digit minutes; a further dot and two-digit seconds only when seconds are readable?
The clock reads 5.04
